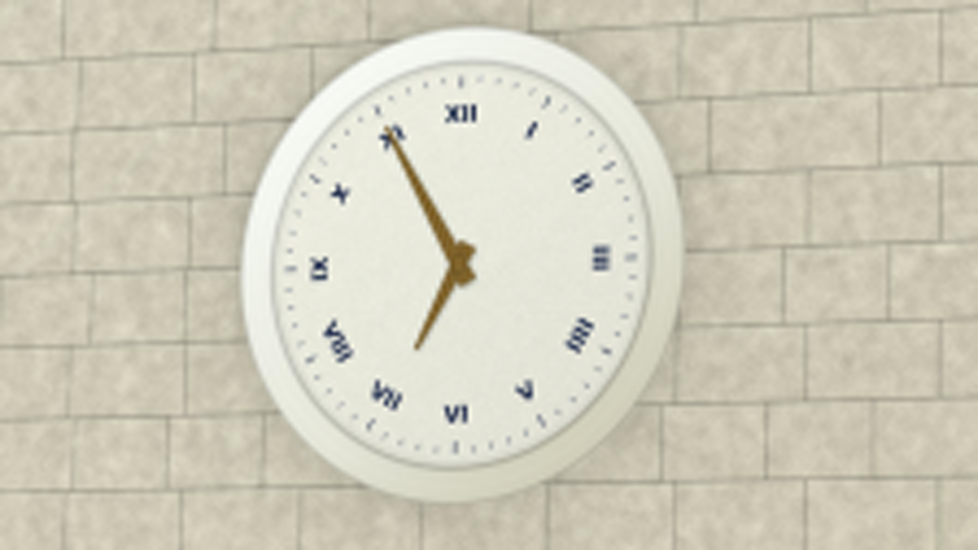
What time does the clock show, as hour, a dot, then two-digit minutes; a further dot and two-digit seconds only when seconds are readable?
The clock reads 6.55
